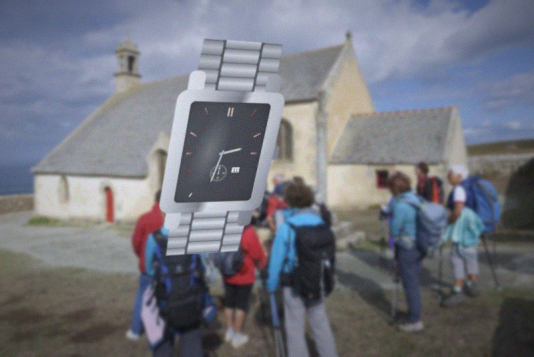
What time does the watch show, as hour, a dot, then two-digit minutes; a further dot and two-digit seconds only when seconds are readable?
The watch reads 2.32
